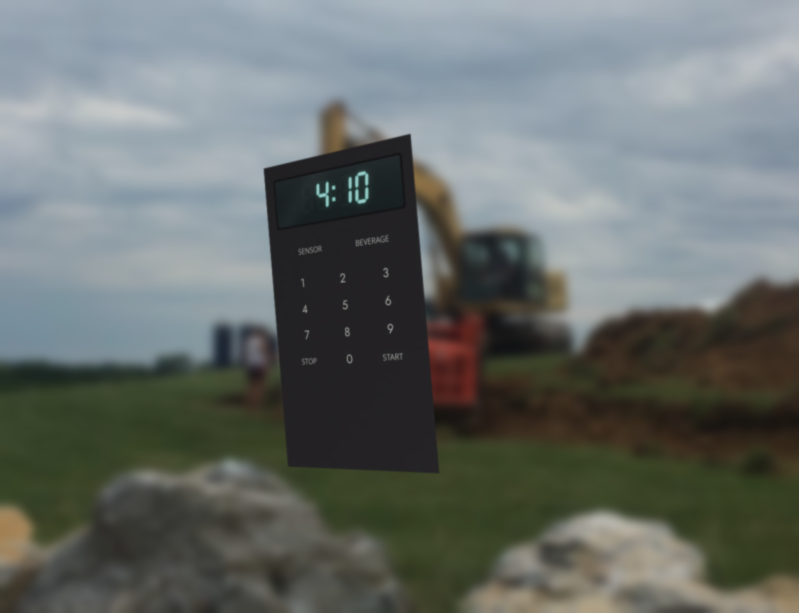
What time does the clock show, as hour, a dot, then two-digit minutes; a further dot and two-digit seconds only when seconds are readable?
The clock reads 4.10
